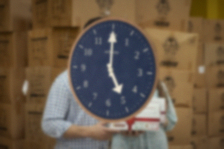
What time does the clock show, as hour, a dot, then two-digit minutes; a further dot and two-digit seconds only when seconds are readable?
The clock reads 5.00
